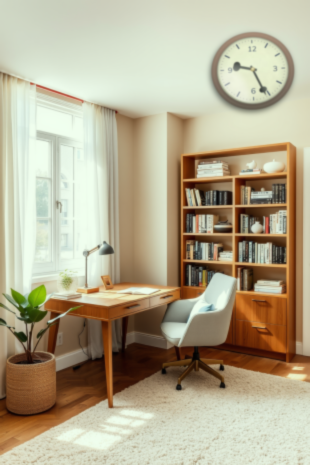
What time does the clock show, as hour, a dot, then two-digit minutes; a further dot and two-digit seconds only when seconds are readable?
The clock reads 9.26
